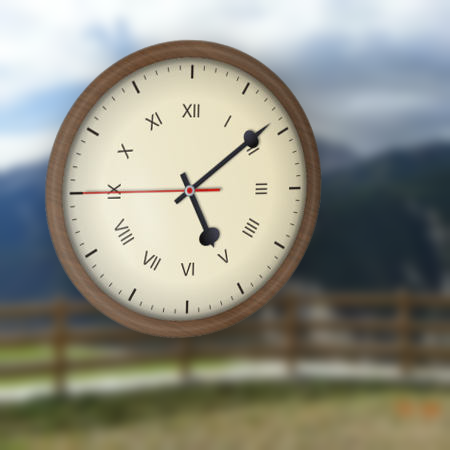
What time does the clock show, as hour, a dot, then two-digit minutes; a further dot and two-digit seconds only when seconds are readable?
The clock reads 5.08.45
